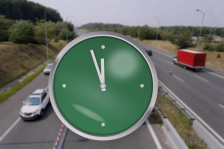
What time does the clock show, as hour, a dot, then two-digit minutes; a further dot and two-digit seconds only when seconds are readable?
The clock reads 11.57
